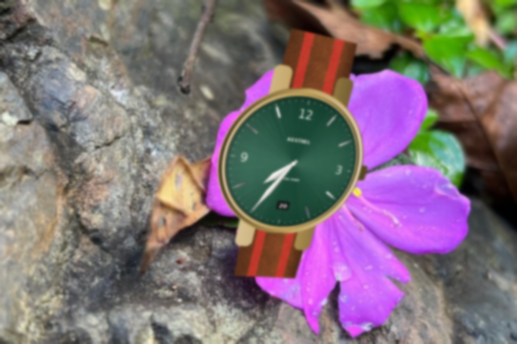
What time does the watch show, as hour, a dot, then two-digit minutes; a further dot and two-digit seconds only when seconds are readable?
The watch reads 7.35
